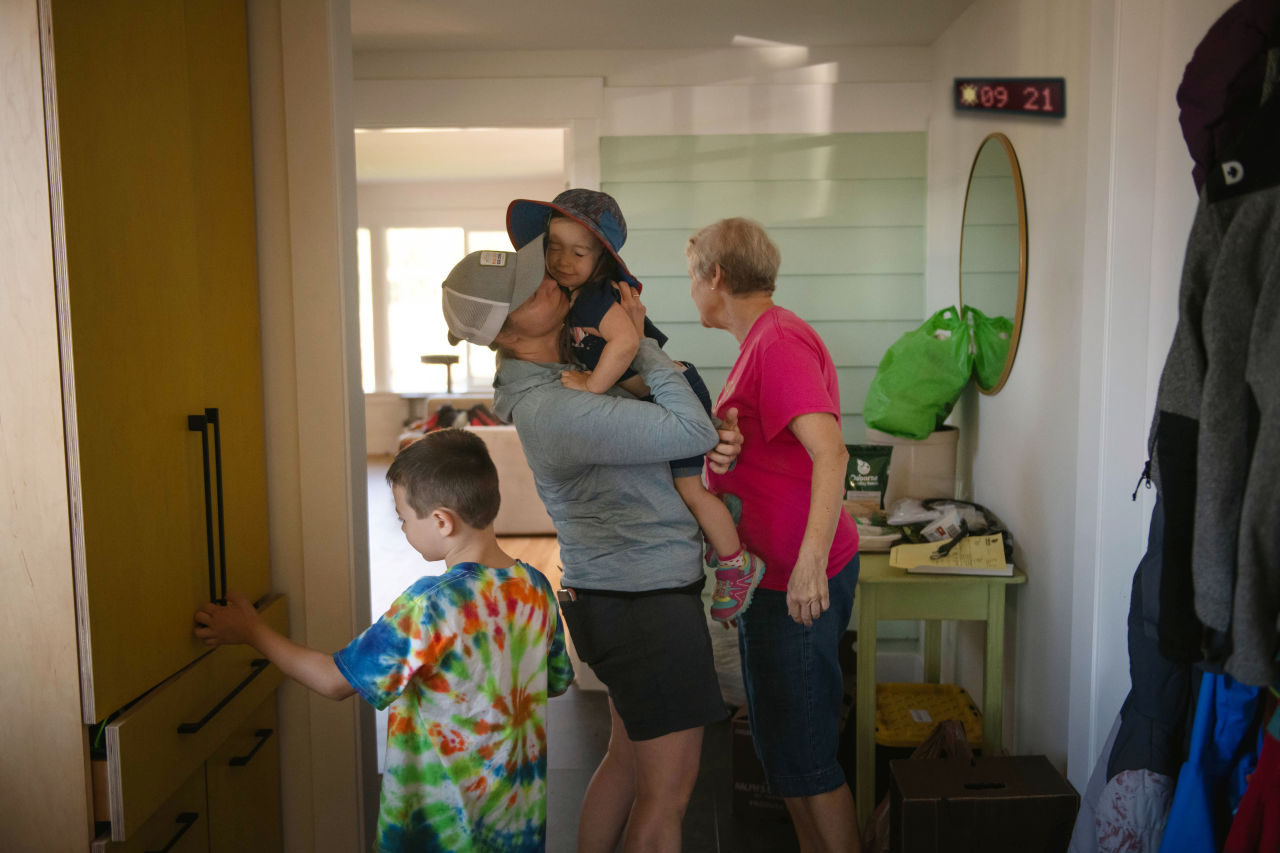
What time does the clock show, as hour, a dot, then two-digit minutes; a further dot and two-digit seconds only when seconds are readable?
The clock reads 9.21
